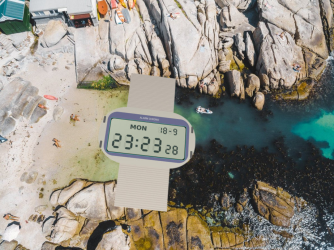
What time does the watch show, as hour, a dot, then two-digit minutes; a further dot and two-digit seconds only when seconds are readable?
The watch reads 23.23.28
